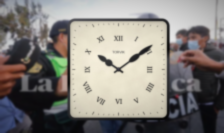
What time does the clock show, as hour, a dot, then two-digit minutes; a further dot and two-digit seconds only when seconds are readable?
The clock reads 10.09
